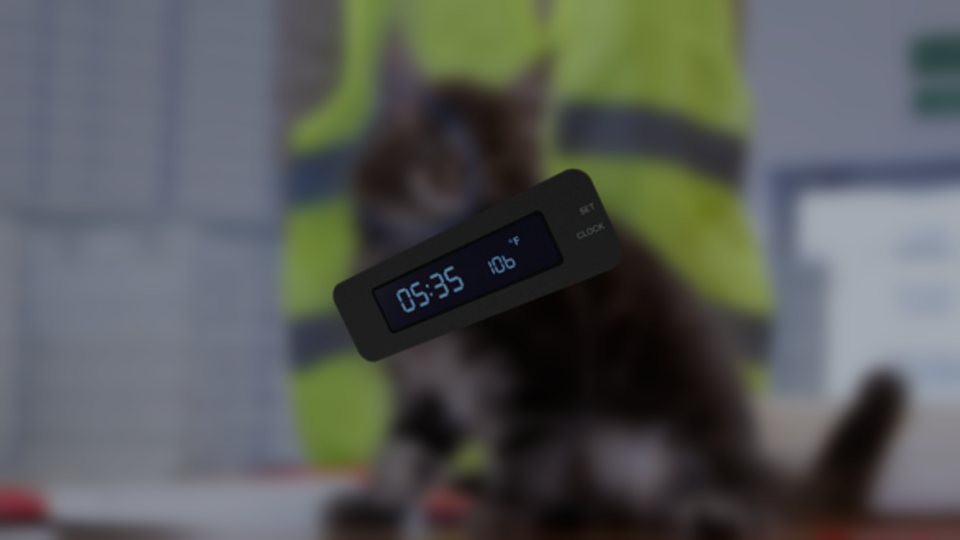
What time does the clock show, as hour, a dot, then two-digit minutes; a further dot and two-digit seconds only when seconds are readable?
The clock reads 5.35
